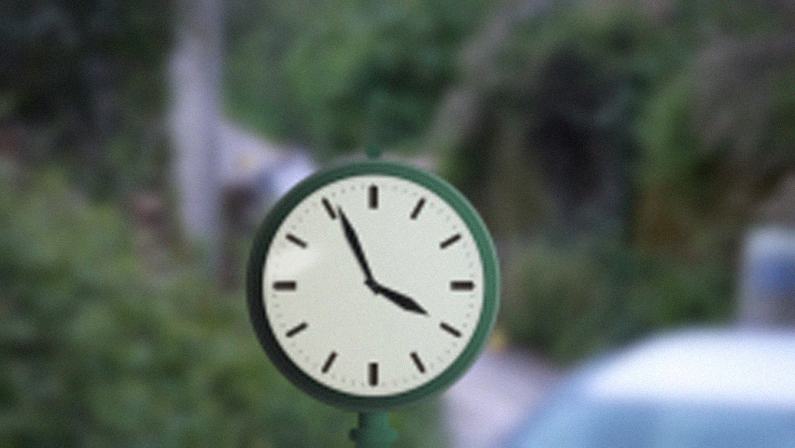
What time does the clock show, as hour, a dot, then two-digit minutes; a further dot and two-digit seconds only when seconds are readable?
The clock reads 3.56
